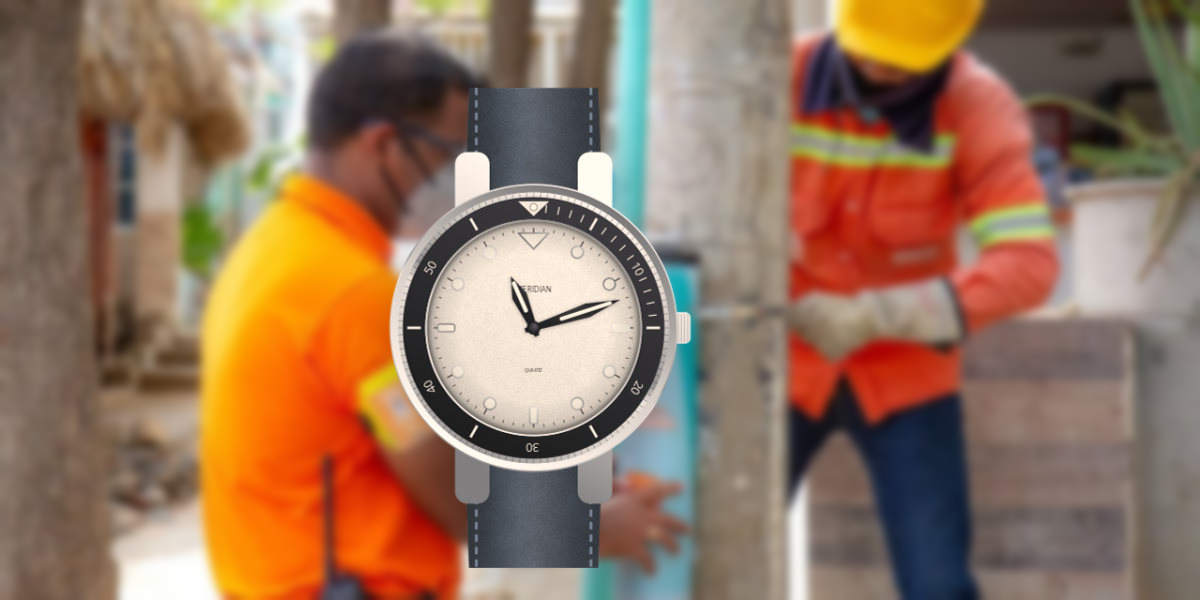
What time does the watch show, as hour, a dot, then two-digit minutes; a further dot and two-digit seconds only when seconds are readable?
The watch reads 11.12
